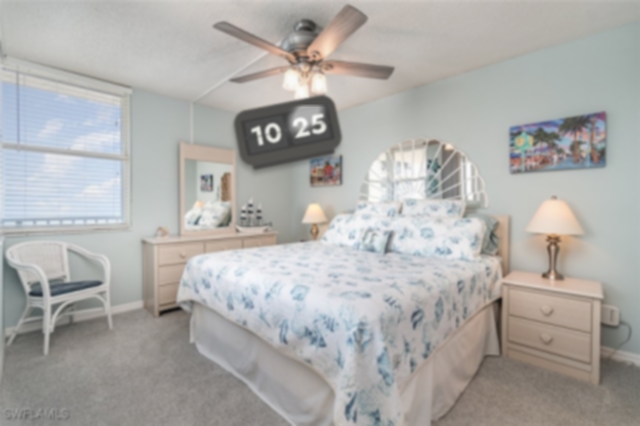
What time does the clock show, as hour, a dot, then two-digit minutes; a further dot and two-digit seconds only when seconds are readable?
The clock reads 10.25
